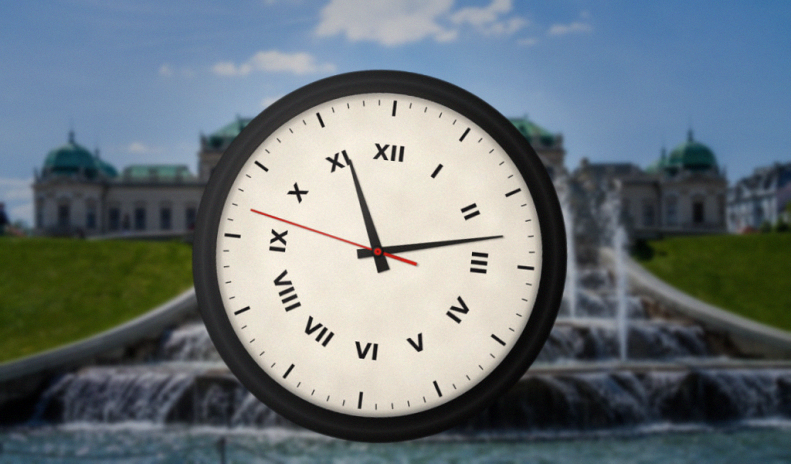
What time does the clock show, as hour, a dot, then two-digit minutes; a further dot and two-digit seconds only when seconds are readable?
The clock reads 11.12.47
